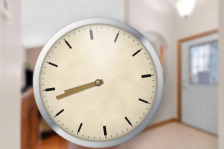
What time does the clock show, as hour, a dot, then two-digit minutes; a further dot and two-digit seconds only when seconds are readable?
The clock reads 8.43
